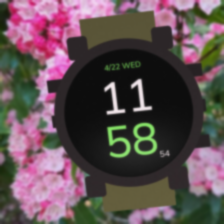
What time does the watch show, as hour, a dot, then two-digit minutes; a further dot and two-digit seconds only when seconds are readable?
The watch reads 11.58
